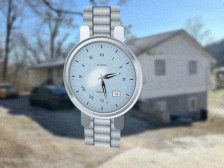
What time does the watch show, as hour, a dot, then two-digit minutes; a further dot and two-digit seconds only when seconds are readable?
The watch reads 2.28
